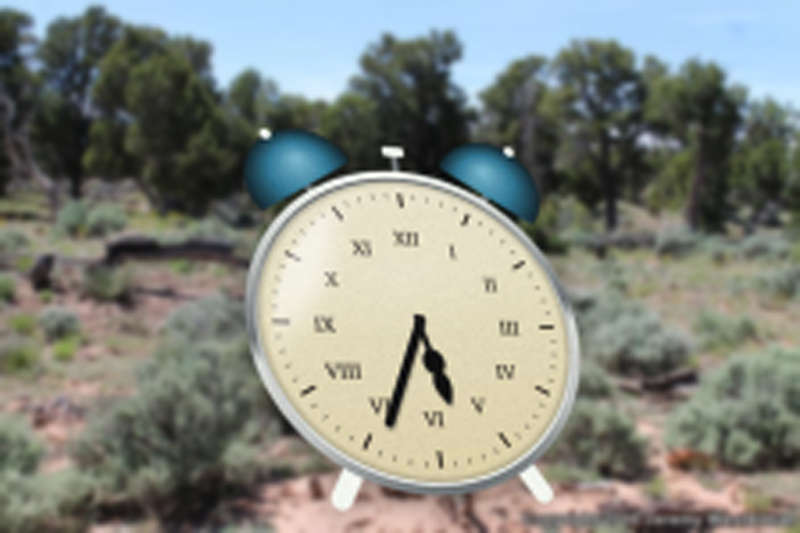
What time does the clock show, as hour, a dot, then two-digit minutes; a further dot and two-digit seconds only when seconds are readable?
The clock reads 5.34
